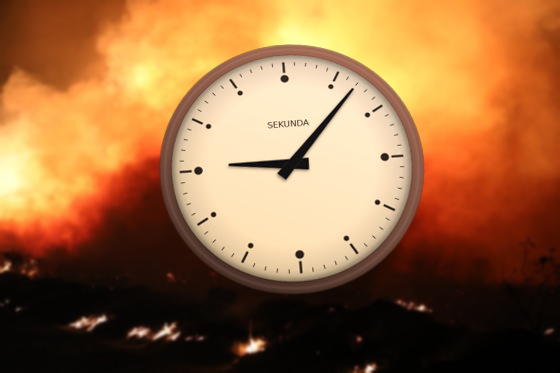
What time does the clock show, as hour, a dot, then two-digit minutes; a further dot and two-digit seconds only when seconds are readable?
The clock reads 9.07
